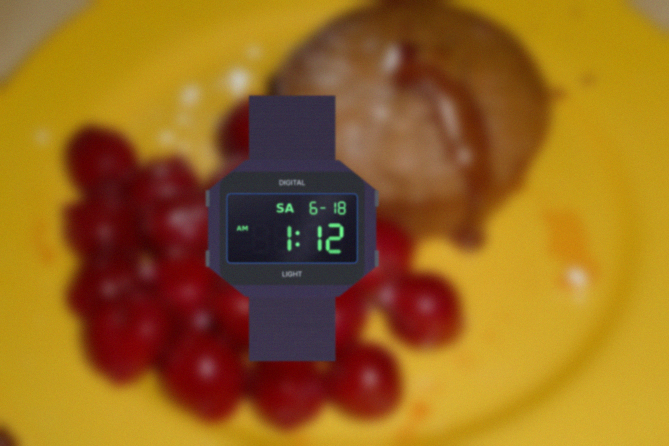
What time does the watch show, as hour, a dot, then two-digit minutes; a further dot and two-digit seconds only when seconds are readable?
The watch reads 1.12
